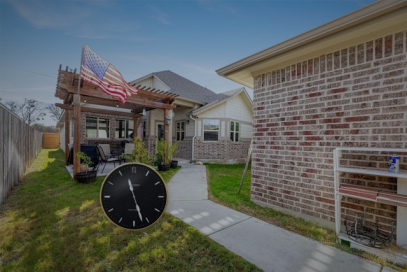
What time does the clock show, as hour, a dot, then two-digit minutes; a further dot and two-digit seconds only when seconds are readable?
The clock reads 11.27
